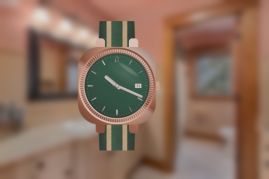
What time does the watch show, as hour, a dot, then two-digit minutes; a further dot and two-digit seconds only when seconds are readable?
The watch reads 10.19
